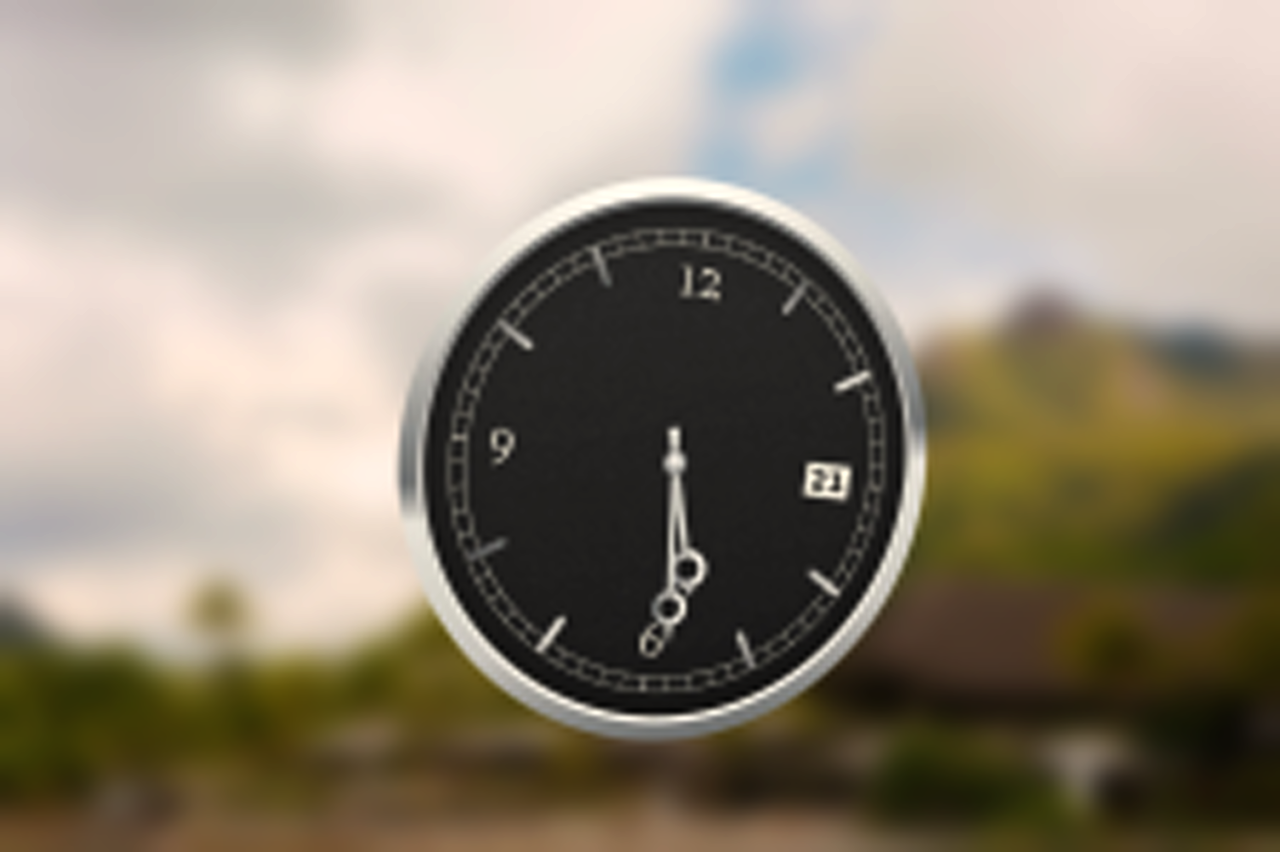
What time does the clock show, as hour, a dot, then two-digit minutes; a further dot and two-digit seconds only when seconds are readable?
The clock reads 5.29
